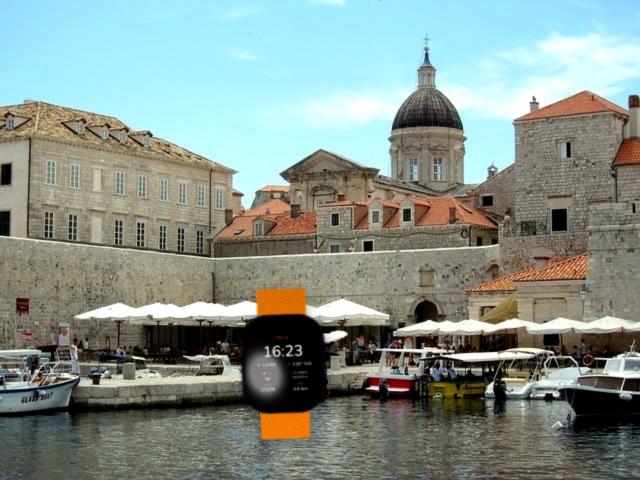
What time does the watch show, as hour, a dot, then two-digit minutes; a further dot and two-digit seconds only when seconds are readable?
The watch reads 16.23
